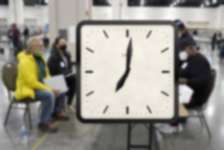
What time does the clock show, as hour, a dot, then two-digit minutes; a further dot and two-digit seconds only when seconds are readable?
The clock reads 7.01
